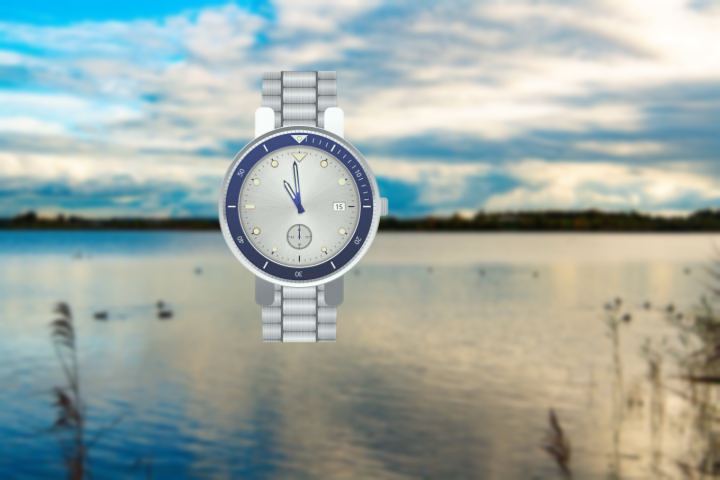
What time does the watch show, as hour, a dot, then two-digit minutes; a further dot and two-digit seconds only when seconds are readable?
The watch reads 10.59
